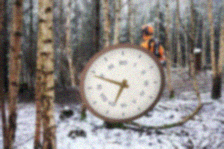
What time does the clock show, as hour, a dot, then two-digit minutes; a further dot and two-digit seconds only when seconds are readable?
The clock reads 6.49
